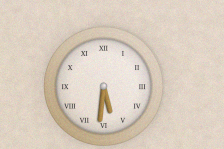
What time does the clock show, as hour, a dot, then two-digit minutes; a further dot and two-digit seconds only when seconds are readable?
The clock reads 5.31
